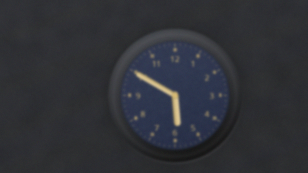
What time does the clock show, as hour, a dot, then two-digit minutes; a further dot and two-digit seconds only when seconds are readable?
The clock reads 5.50
